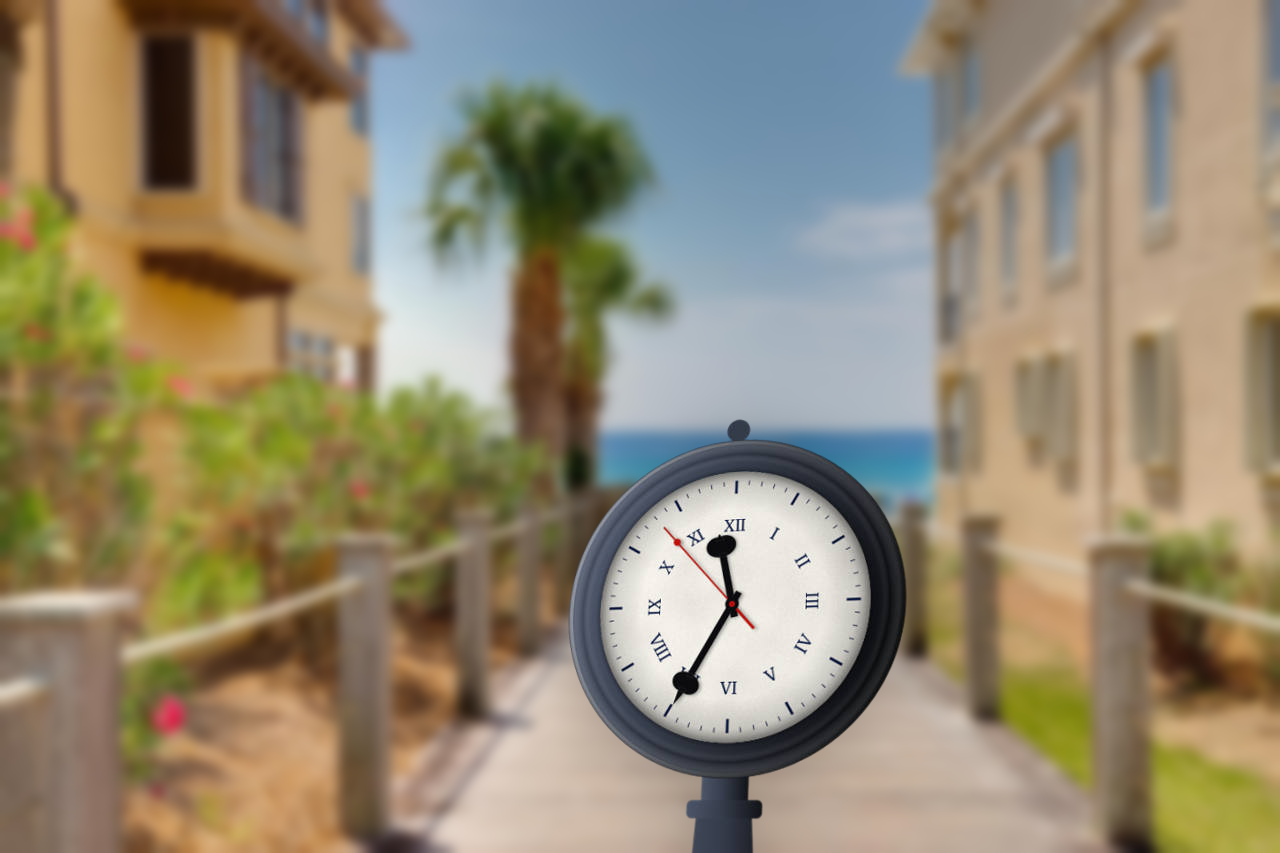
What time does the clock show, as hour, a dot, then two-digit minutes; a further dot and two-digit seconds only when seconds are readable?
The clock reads 11.34.53
